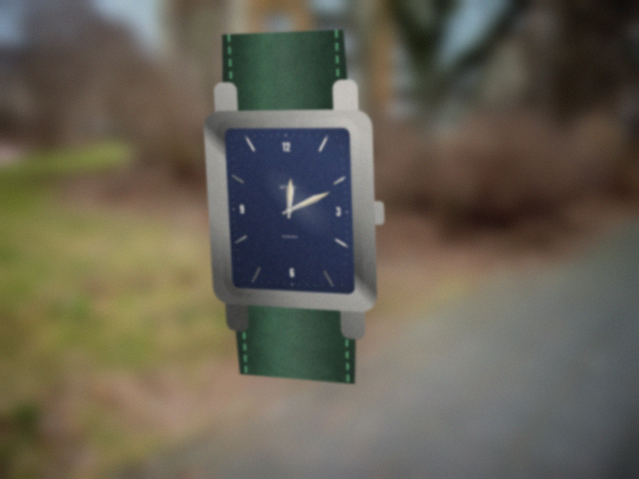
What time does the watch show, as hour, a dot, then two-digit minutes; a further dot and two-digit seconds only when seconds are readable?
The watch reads 12.11
